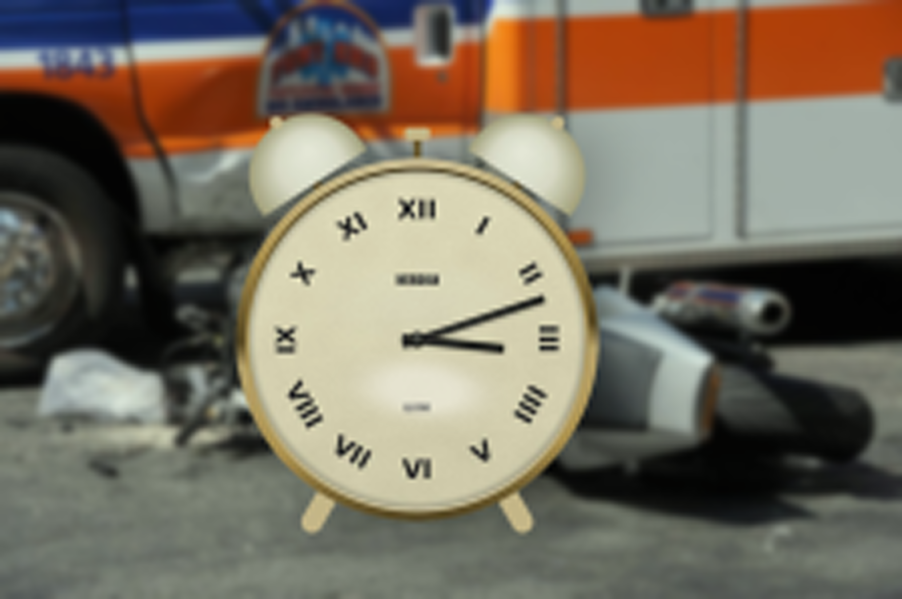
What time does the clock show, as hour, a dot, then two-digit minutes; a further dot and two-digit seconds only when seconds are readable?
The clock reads 3.12
